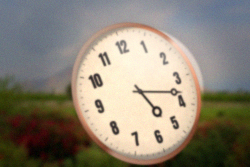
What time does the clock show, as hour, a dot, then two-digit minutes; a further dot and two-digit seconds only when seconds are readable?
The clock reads 5.18
